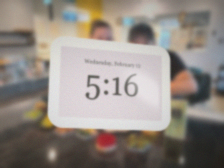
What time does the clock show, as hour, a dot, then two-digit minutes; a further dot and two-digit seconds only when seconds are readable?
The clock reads 5.16
